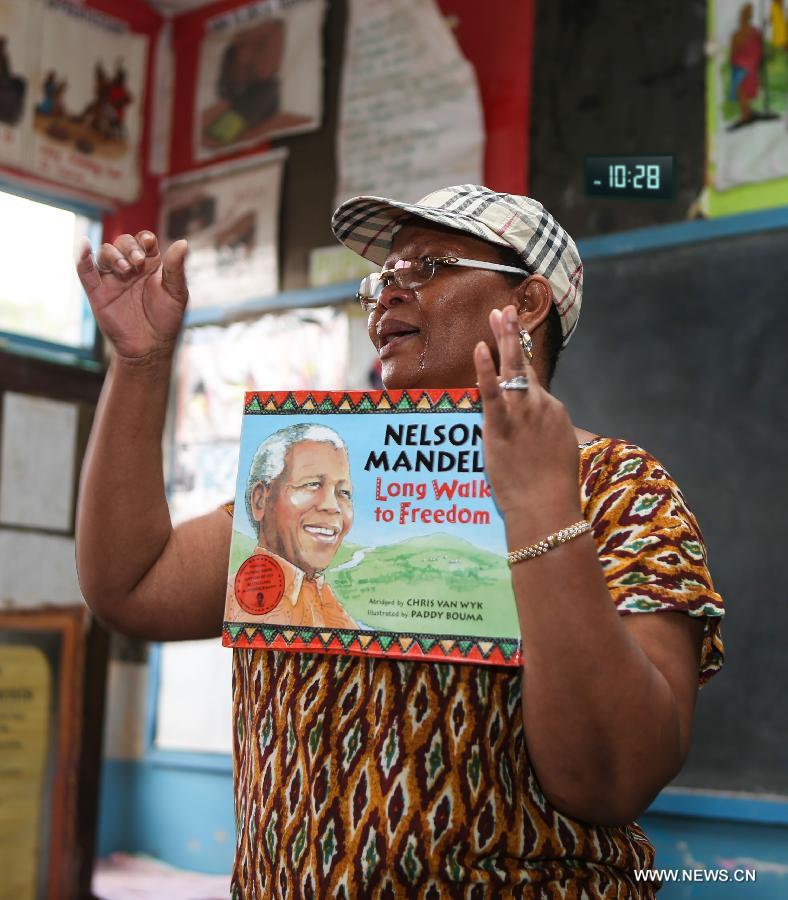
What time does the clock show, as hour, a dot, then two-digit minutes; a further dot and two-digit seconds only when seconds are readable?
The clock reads 10.28
